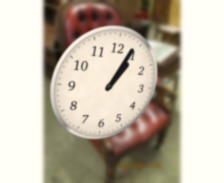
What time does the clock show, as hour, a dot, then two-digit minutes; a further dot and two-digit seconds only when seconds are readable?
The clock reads 1.04
